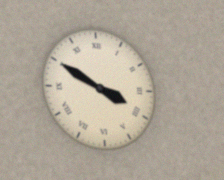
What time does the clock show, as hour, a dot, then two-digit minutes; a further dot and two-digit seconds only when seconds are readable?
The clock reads 3.50
